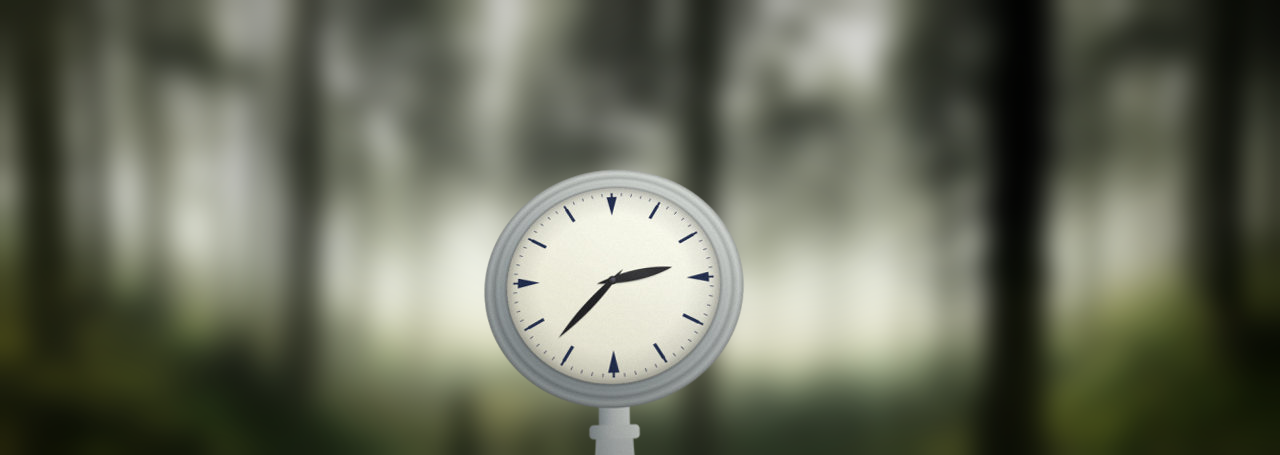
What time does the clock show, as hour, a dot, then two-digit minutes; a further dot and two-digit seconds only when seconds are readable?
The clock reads 2.37
